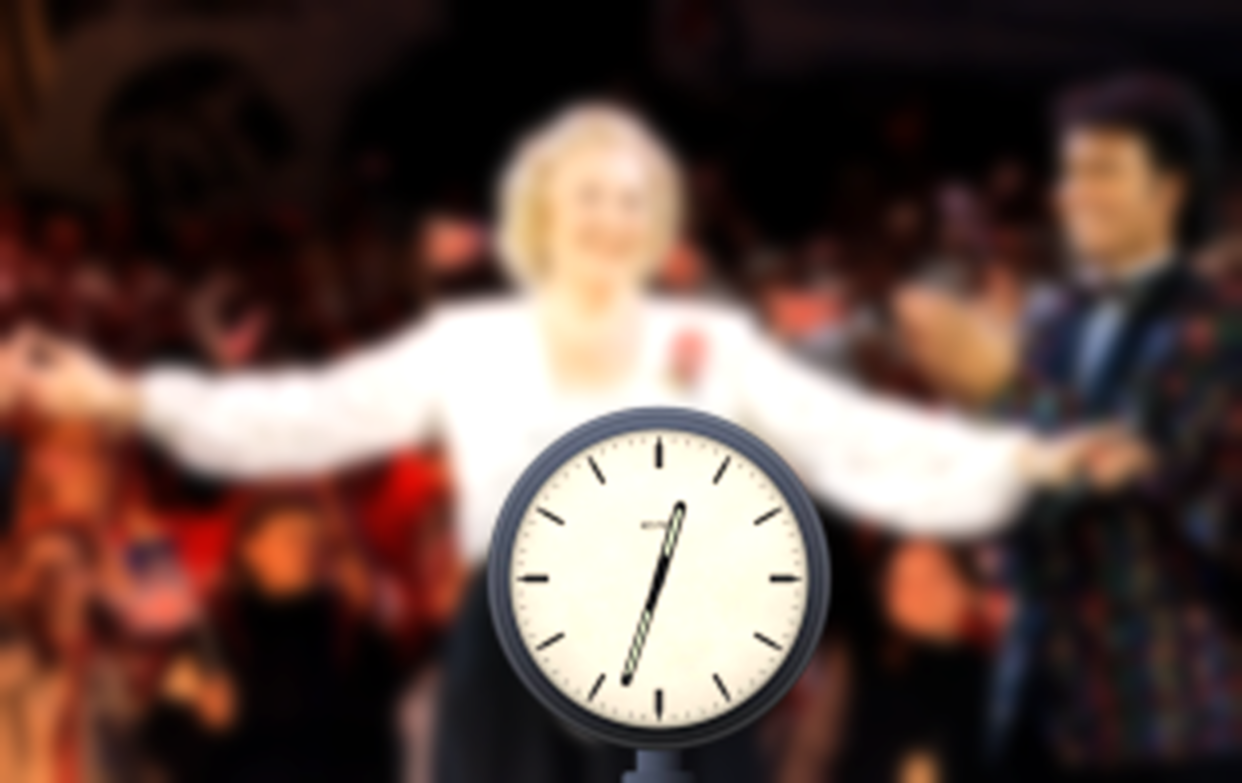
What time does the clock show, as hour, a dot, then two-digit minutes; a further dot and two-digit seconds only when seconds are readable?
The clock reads 12.33
